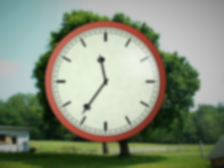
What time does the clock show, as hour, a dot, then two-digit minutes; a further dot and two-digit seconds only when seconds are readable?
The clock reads 11.36
